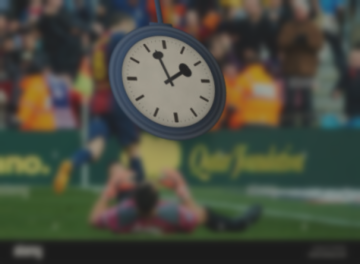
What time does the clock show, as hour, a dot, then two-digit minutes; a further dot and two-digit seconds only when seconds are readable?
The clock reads 1.57
